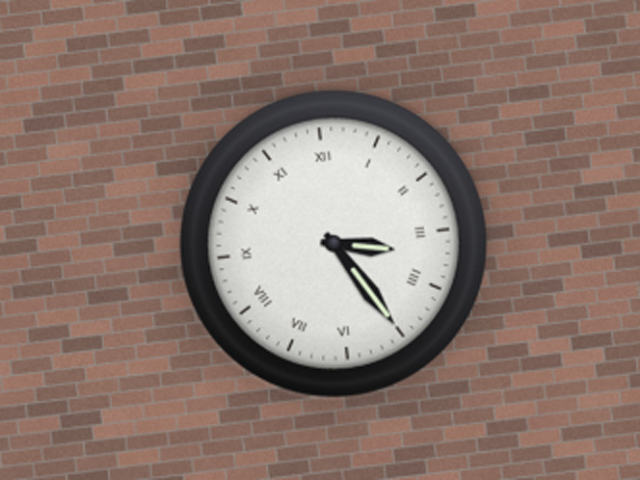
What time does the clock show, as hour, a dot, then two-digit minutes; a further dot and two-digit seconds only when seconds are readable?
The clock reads 3.25
